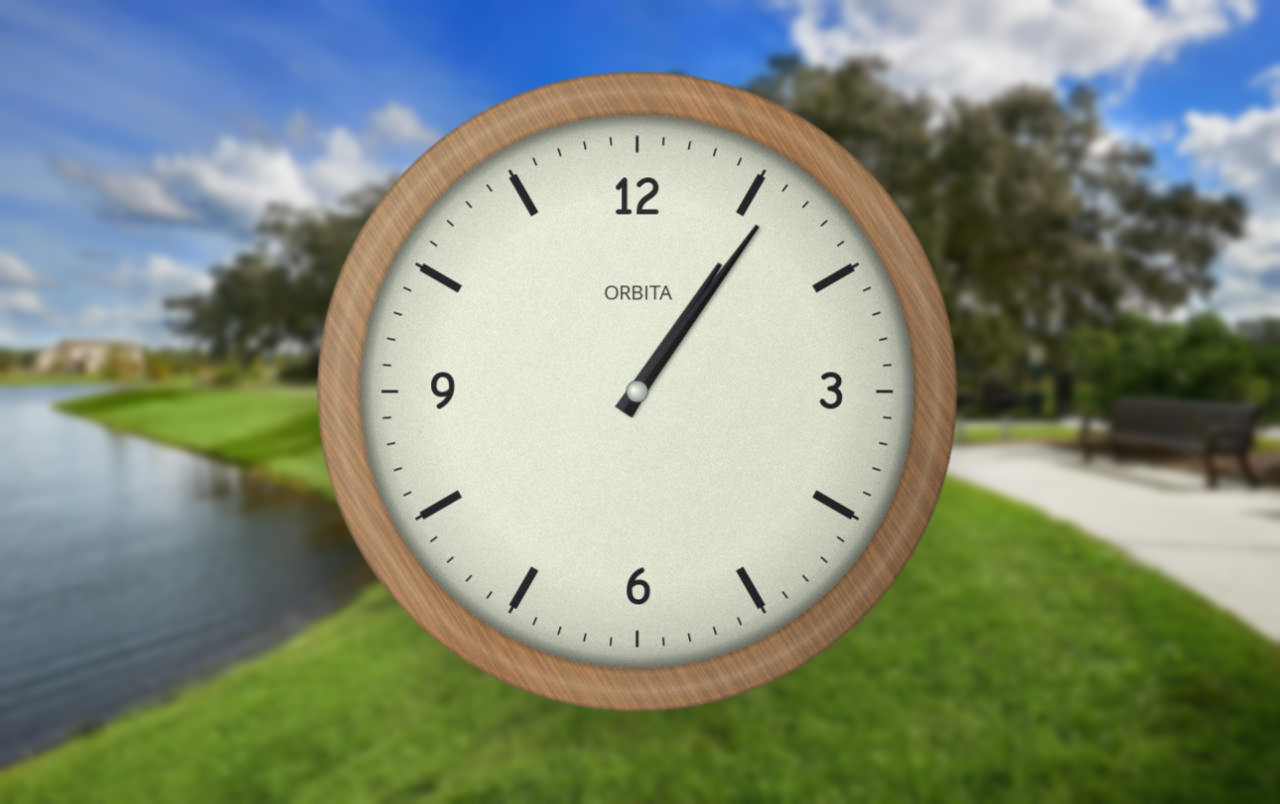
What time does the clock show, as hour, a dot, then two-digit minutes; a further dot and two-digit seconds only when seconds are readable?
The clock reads 1.06
